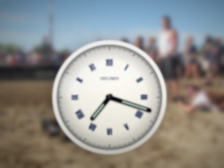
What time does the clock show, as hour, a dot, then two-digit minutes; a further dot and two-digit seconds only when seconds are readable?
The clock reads 7.18
